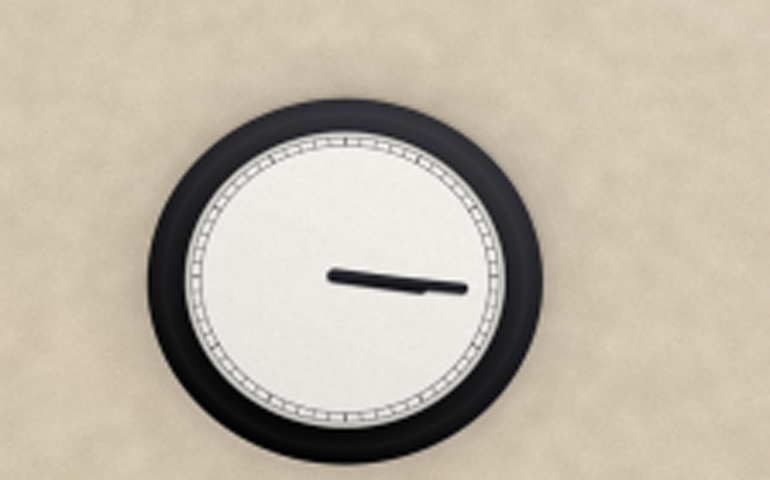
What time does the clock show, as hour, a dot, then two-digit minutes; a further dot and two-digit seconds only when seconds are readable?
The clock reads 3.16
